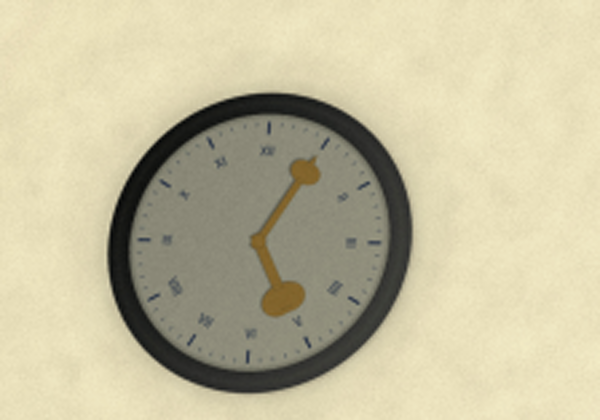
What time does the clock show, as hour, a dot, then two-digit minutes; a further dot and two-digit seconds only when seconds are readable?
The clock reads 5.05
